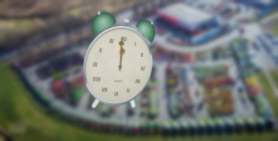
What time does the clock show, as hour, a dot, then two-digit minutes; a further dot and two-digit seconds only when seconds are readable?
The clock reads 11.59
